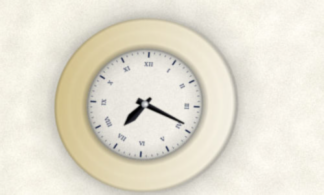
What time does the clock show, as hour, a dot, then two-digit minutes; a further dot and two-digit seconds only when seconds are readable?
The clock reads 7.19
